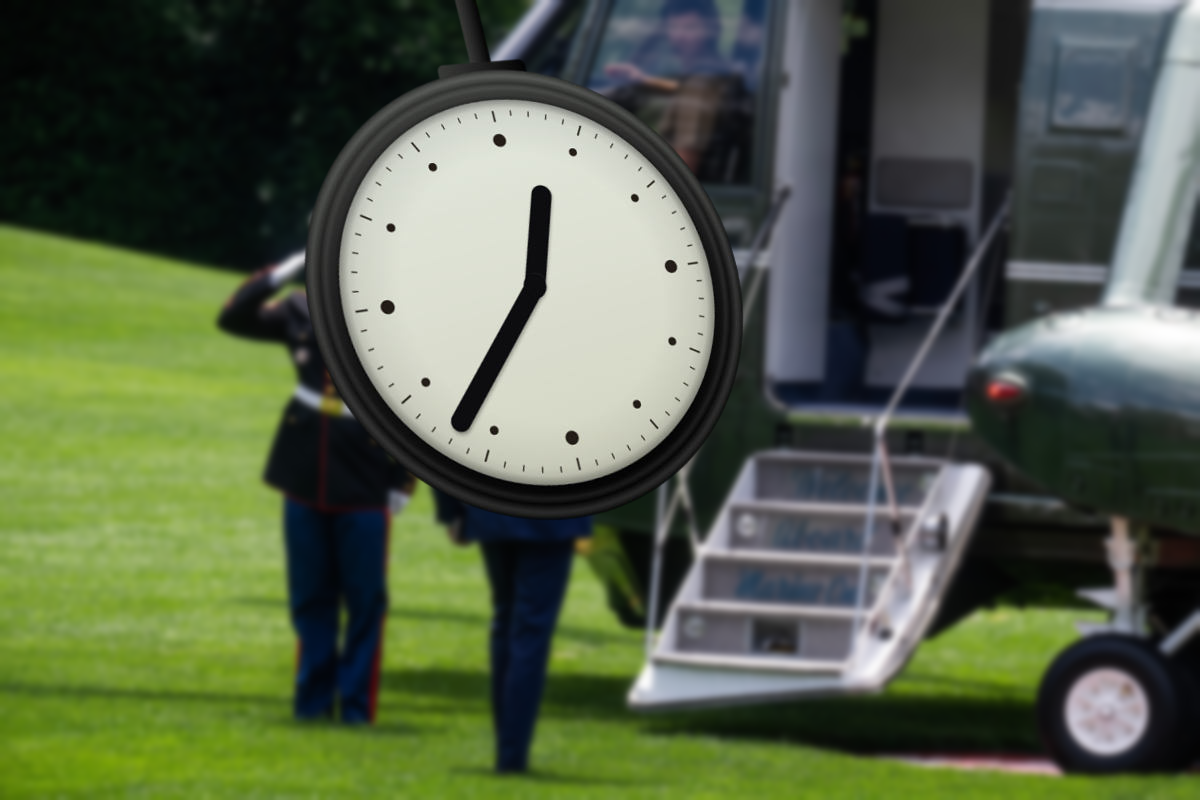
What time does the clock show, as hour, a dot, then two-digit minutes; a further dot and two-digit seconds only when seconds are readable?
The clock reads 12.37
